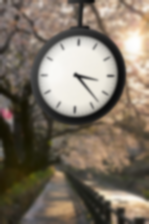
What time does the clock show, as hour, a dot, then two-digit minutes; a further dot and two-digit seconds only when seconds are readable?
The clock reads 3.23
